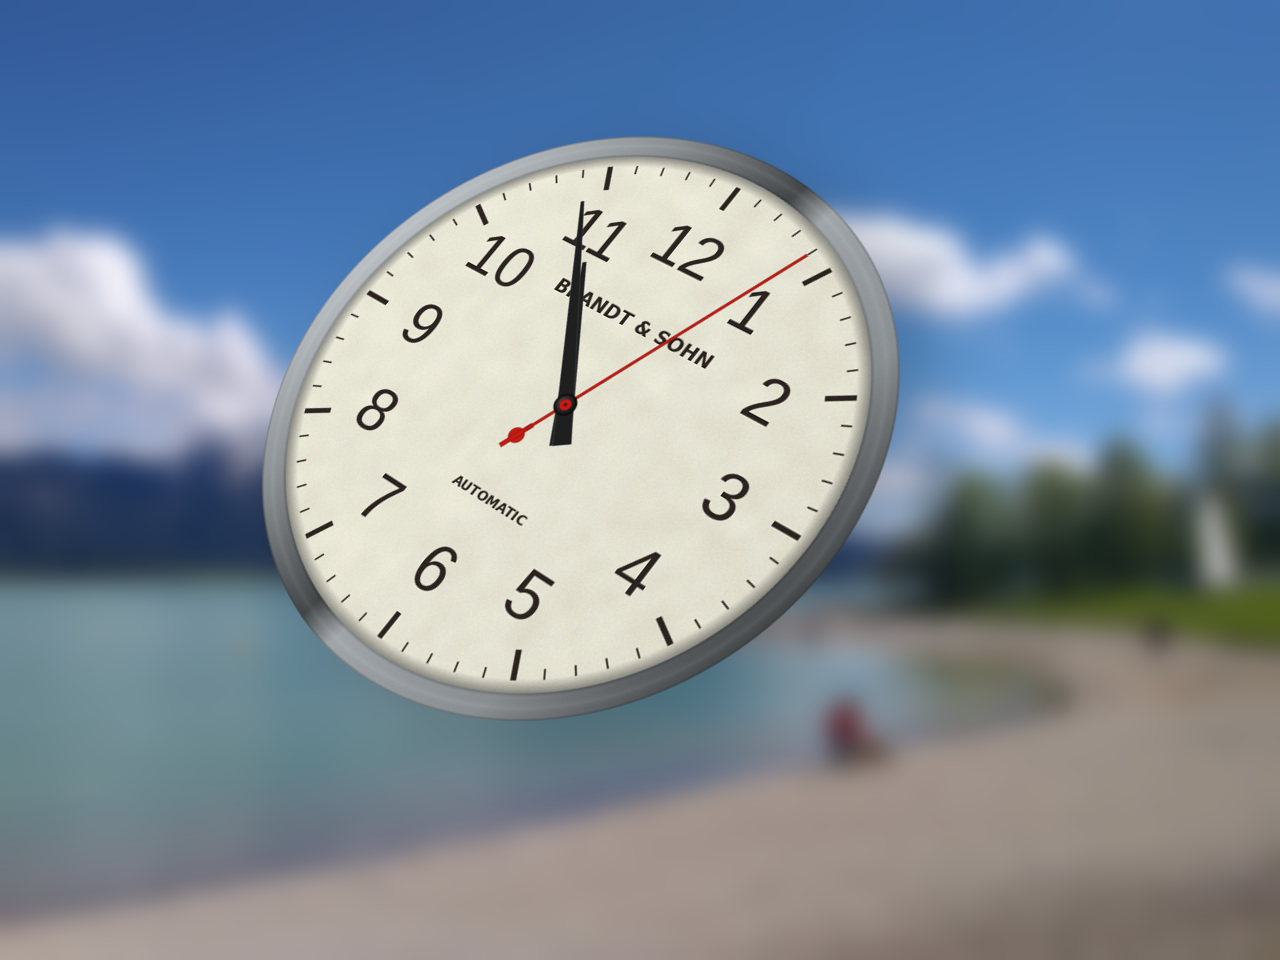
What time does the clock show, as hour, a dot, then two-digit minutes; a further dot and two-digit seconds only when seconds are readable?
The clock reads 10.54.04
